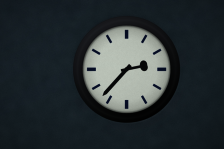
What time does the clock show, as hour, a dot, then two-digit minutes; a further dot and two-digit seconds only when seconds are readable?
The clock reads 2.37
